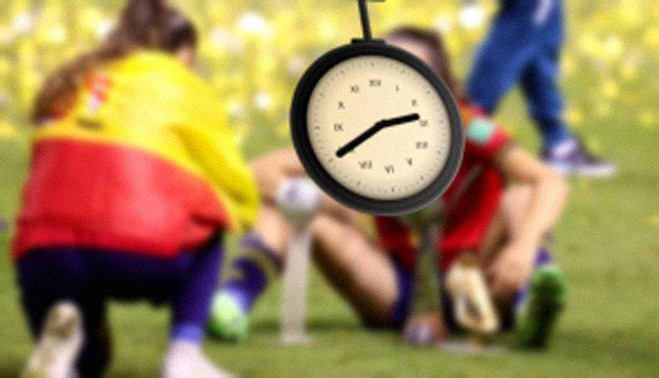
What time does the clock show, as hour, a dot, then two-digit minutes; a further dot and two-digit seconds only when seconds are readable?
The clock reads 2.40
